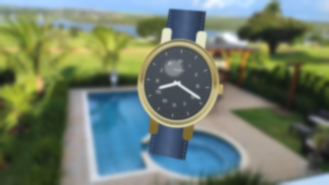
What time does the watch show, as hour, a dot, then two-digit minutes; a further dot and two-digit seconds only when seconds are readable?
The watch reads 8.19
